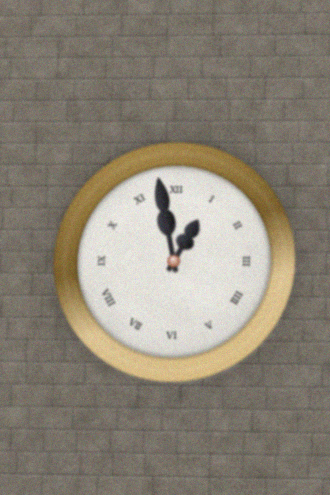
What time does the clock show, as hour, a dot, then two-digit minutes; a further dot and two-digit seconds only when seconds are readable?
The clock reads 12.58
